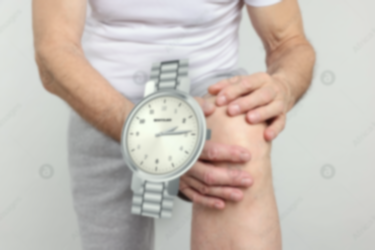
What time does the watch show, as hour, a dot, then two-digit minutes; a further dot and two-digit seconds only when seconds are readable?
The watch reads 2.14
